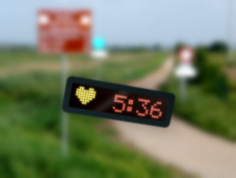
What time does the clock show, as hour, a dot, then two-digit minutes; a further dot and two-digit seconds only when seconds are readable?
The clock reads 5.36
